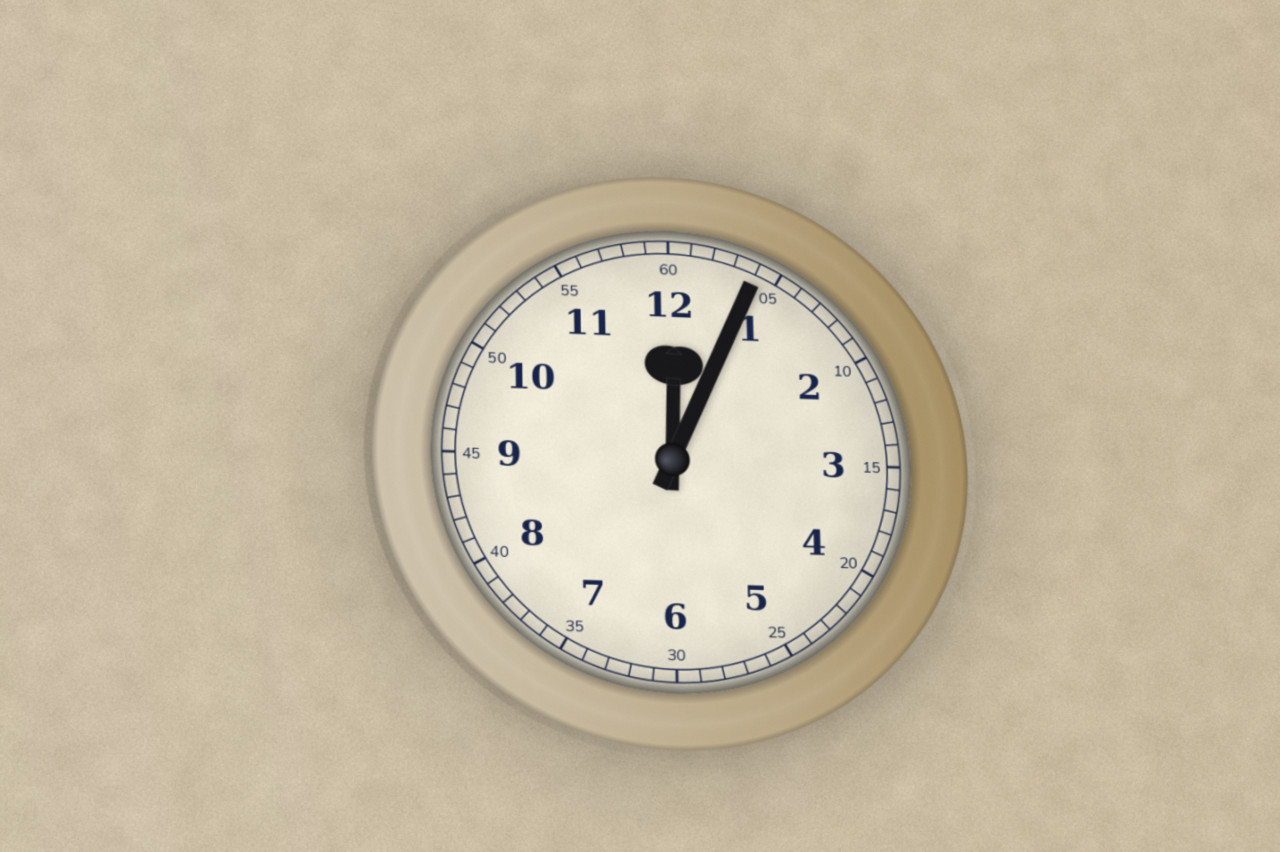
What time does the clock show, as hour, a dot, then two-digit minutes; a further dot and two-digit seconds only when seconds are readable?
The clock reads 12.04
